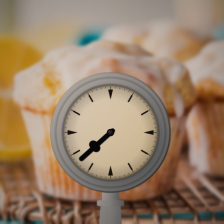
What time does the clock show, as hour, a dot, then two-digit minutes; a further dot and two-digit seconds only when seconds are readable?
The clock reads 7.38
